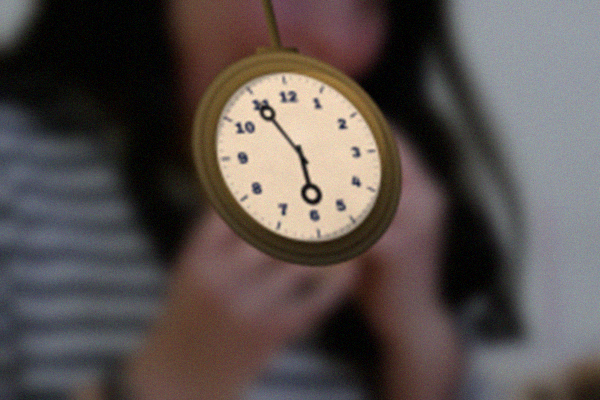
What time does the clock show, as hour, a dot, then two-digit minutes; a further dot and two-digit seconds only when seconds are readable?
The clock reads 5.55
